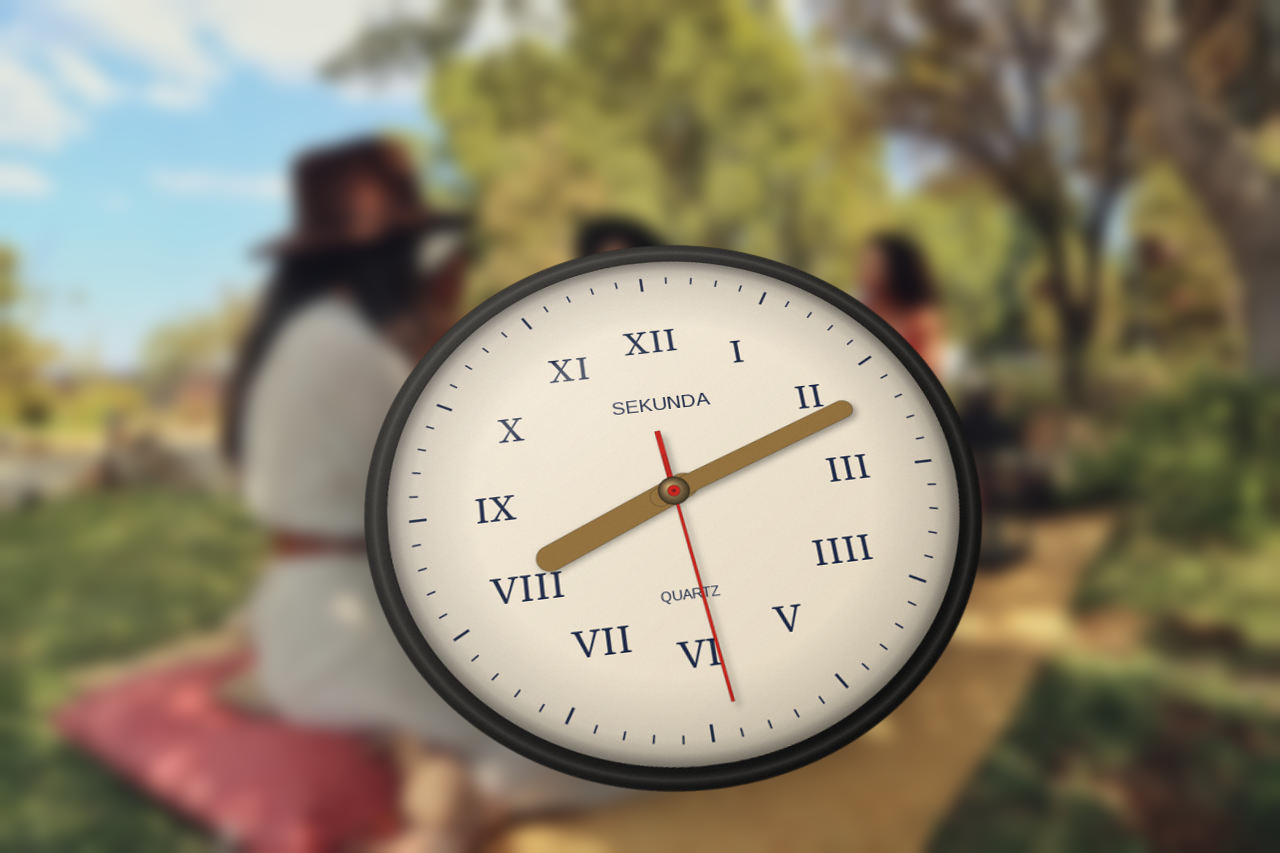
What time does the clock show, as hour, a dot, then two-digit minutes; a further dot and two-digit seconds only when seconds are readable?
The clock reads 8.11.29
